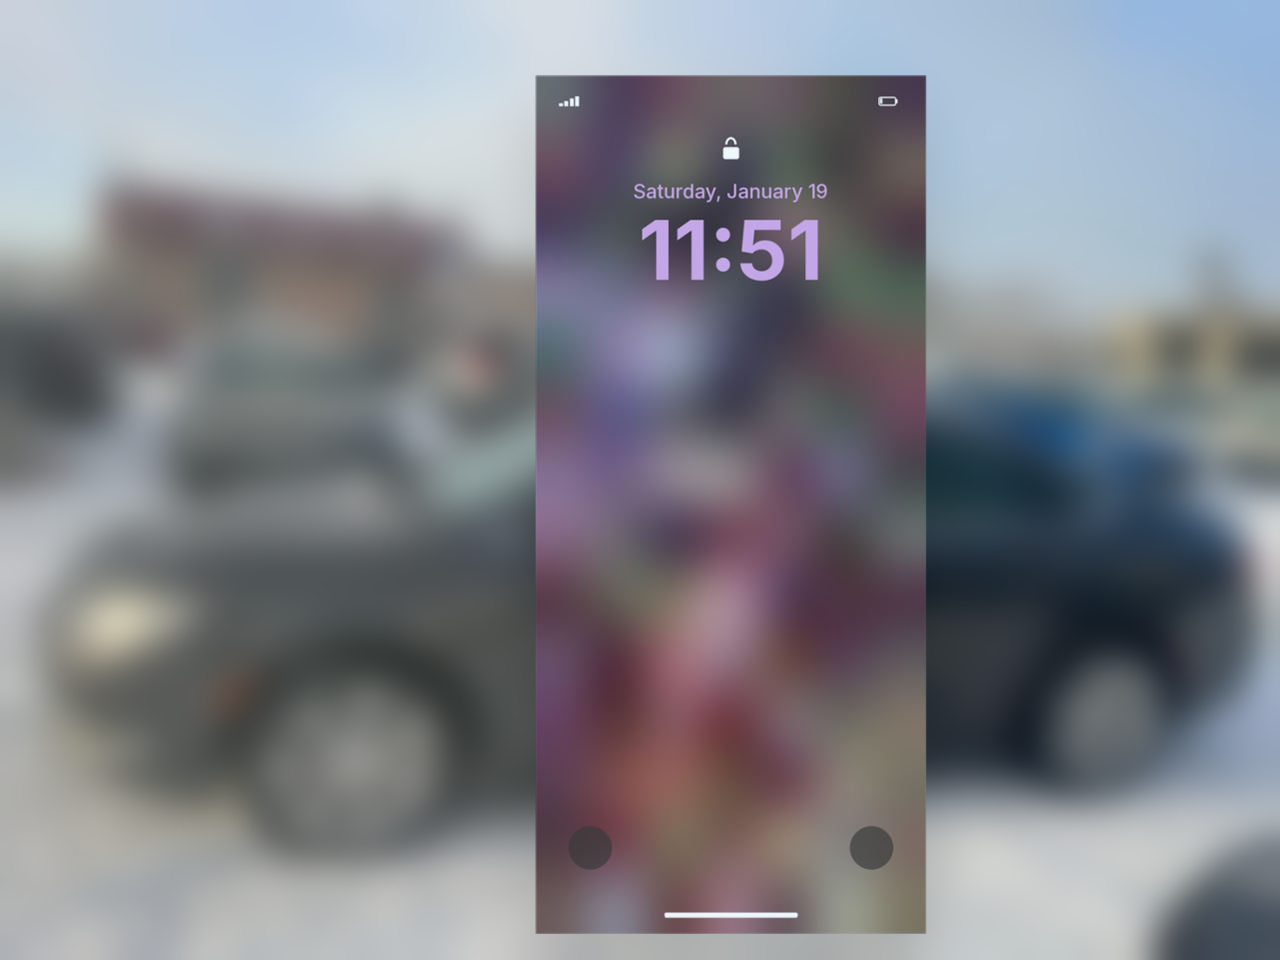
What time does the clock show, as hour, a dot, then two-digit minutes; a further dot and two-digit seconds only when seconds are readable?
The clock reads 11.51
